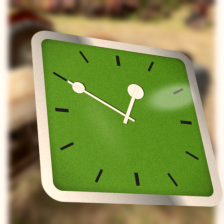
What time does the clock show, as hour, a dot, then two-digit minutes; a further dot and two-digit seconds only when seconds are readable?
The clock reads 12.50
